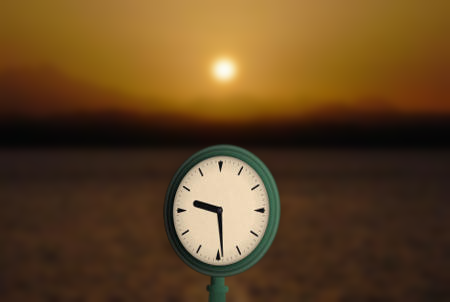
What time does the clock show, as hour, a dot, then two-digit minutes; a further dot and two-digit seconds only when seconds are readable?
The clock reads 9.29
